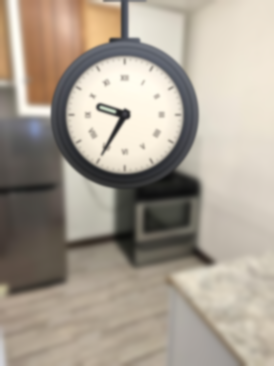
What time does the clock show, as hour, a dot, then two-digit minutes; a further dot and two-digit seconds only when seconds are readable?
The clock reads 9.35
